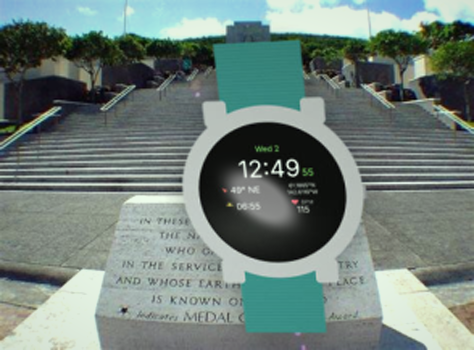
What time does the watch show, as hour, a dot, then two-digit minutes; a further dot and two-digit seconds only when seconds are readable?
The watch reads 12.49
